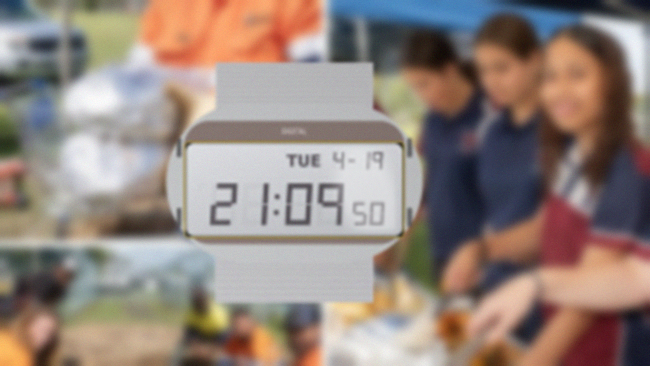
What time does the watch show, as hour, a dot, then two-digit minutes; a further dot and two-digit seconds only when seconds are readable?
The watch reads 21.09.50
